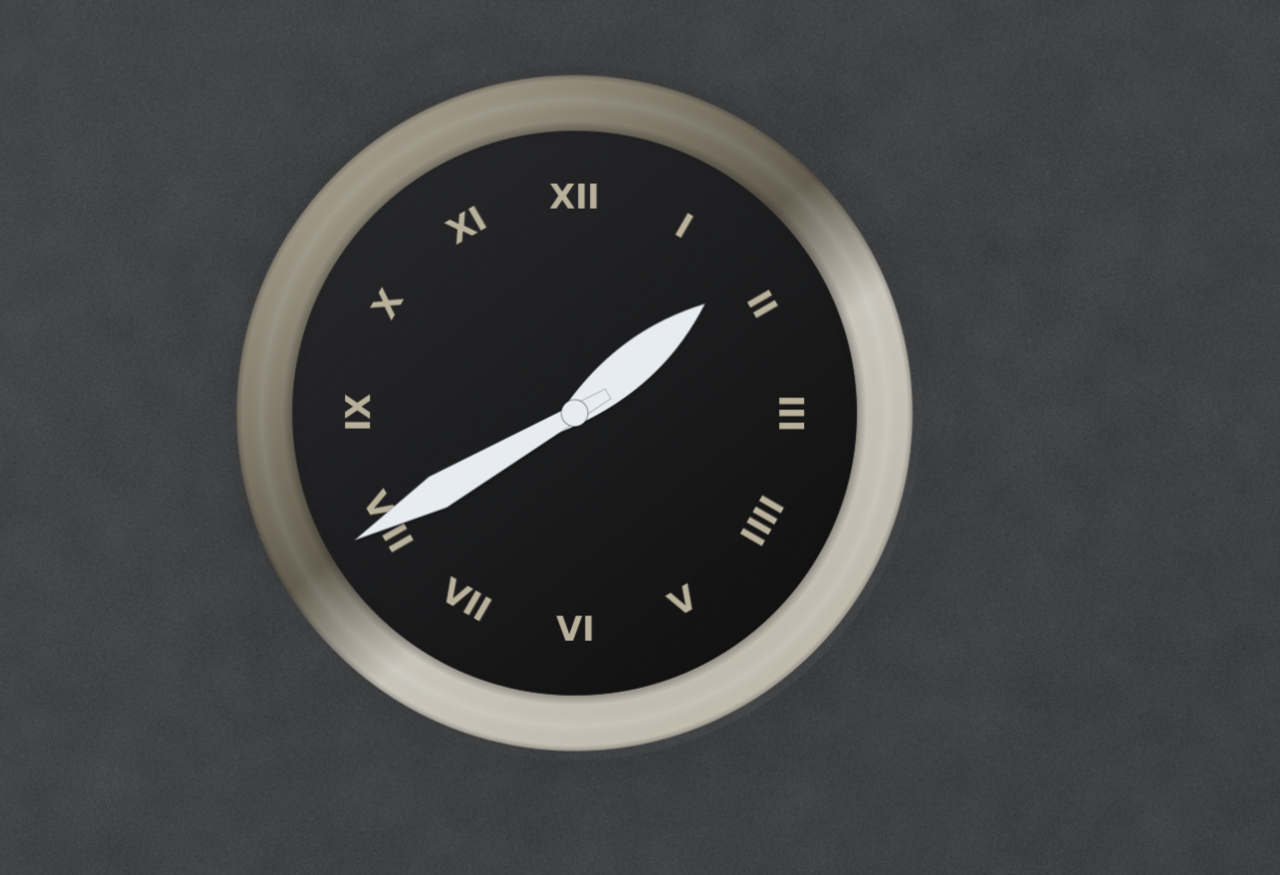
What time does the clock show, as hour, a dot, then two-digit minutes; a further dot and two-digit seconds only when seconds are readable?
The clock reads 1.40
